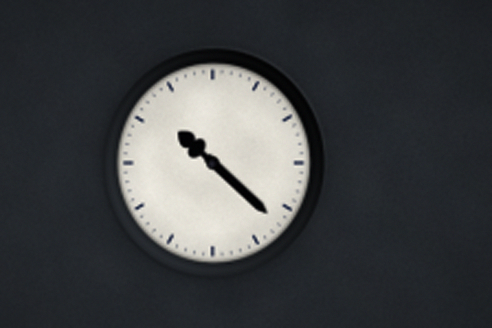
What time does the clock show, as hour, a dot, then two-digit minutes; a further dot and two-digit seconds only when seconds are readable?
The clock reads 10.22
